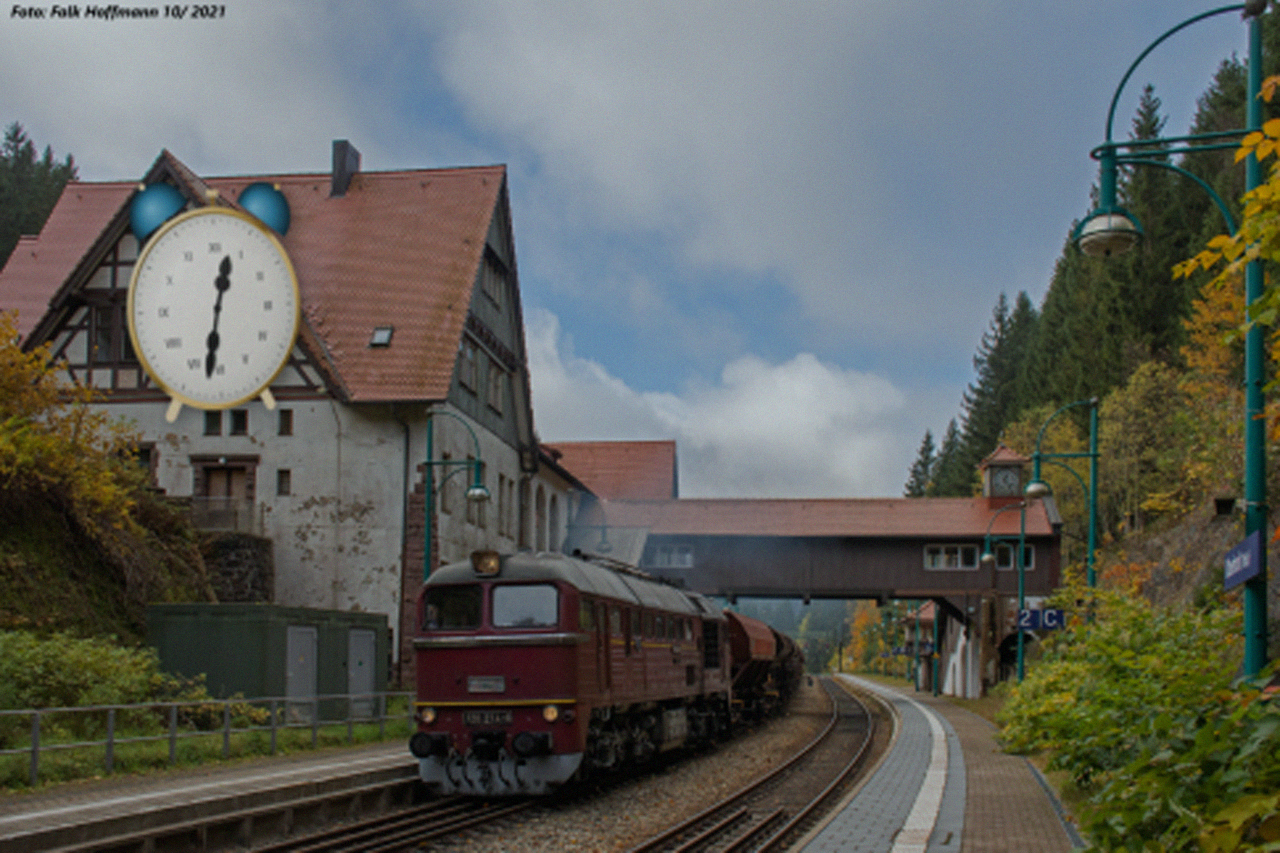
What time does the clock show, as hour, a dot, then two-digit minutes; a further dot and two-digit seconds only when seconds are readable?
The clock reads 12.32
